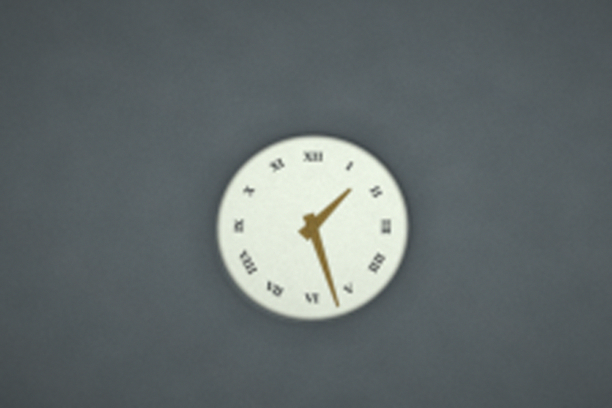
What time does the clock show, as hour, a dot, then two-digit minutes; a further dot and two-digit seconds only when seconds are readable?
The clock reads 1.27
